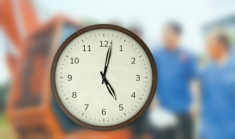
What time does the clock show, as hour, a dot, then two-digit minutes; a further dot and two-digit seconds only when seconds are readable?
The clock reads 5.02
